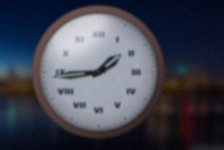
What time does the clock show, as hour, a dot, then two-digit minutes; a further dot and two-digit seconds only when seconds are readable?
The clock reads 1.44
